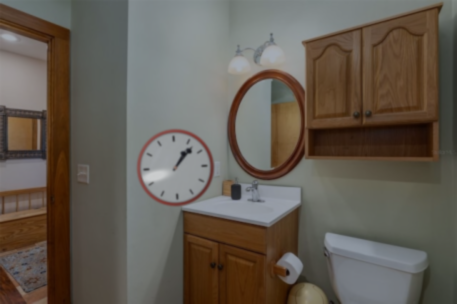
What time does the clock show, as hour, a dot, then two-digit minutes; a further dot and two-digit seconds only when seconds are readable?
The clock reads 1.07
